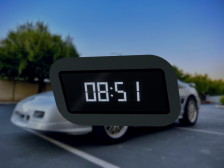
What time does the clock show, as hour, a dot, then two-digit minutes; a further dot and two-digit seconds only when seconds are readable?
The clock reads 8.51
